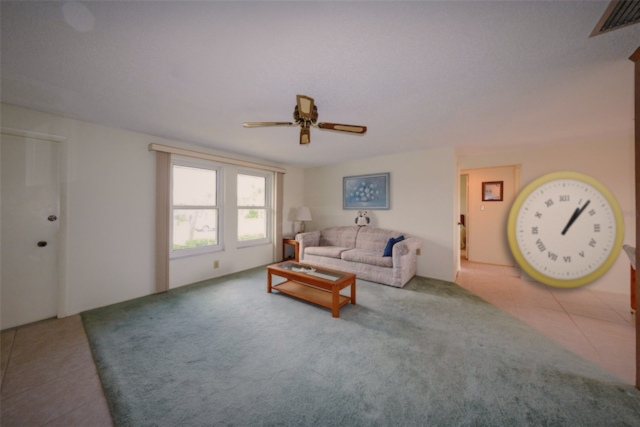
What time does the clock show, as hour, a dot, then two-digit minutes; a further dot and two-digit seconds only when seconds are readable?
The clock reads 1.07
